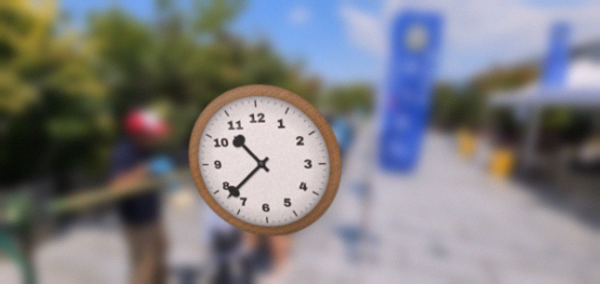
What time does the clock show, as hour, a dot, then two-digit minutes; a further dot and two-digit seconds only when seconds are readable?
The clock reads 10.38
